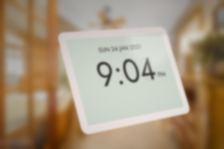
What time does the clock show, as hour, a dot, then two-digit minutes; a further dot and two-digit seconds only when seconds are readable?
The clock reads 9.04
